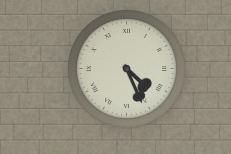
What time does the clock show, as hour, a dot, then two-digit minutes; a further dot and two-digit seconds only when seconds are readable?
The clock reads 4.26
